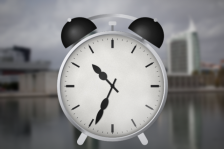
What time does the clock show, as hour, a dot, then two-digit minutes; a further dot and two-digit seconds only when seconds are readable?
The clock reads 10.34
